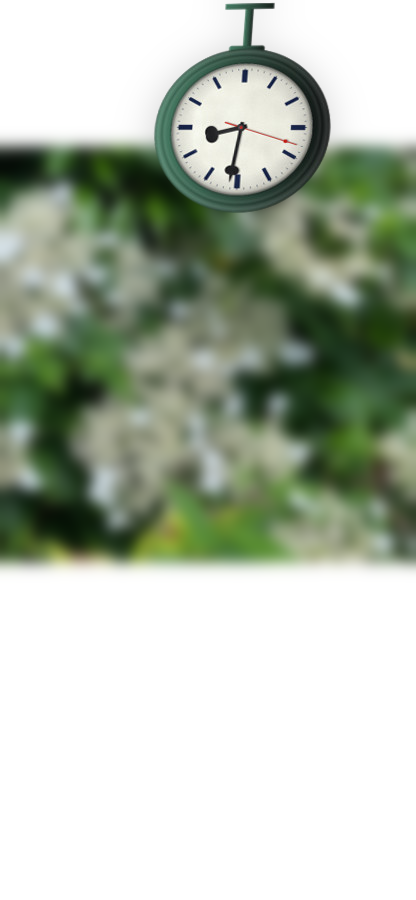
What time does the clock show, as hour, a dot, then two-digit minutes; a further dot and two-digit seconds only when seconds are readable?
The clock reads 8.31.18
